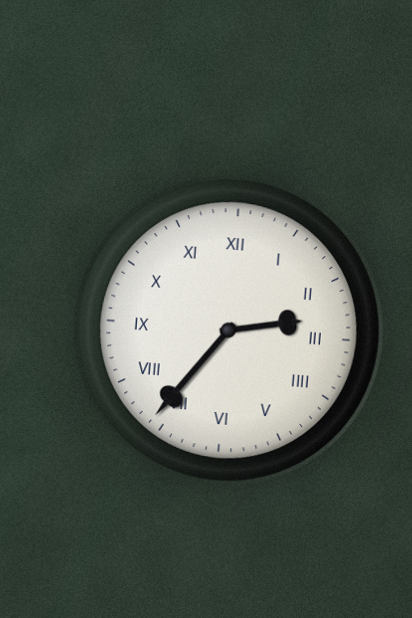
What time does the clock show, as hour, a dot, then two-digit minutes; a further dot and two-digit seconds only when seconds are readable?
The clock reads 2.36
